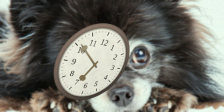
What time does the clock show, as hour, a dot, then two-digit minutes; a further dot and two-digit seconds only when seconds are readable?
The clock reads 6.51
